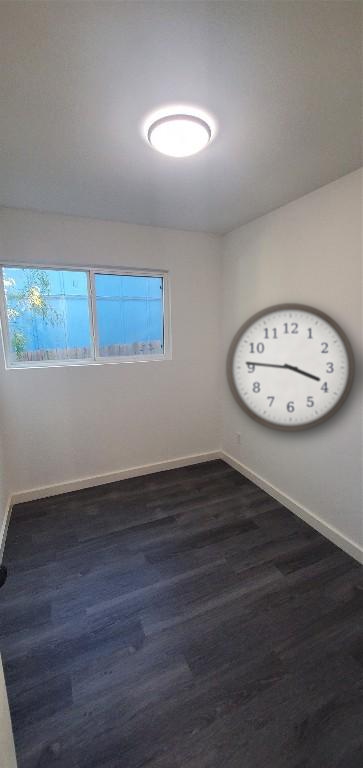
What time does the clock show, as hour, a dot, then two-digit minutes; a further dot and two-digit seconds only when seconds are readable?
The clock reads 3.46
